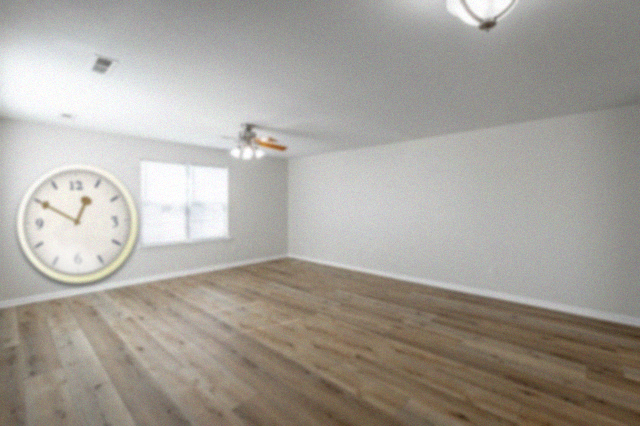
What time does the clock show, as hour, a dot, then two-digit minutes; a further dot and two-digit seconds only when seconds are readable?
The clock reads 12.50
